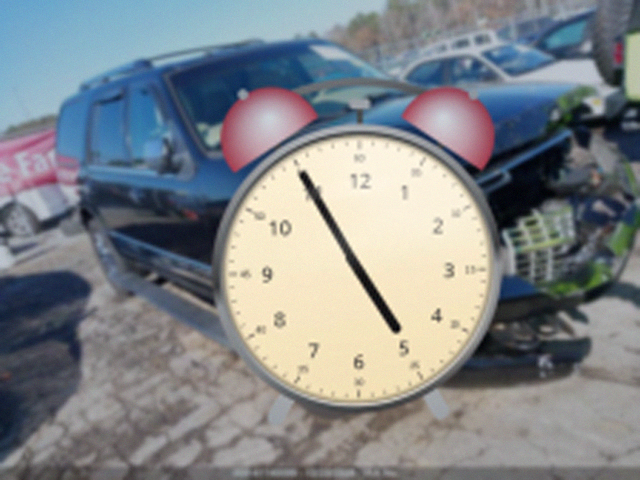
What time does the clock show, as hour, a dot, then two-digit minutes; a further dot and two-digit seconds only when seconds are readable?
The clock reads 4.55
